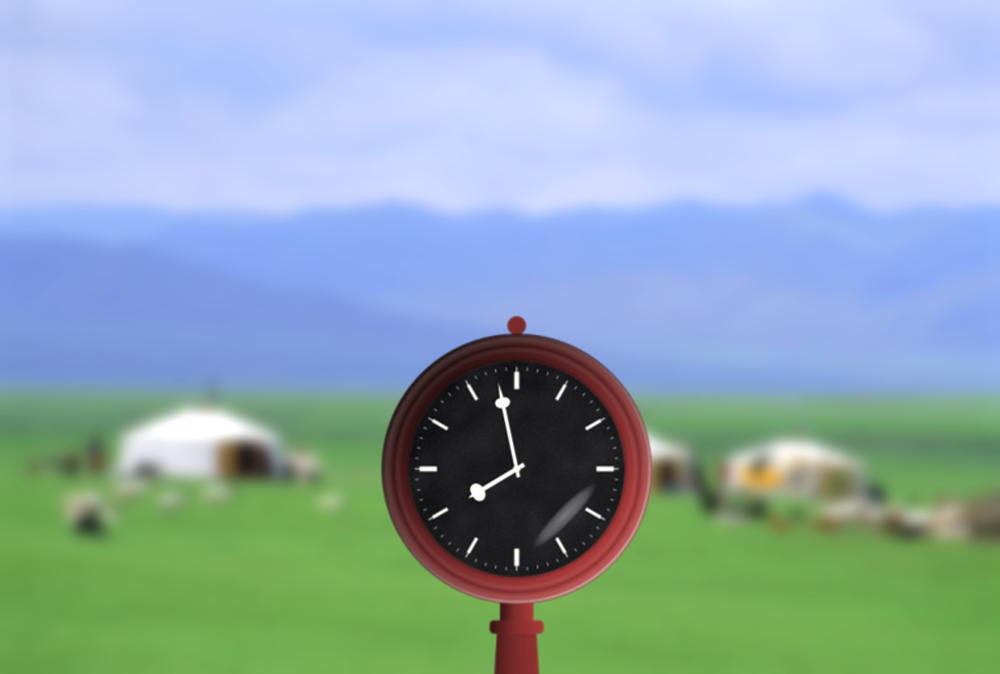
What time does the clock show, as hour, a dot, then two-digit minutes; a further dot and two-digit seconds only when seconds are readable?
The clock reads 7.58
